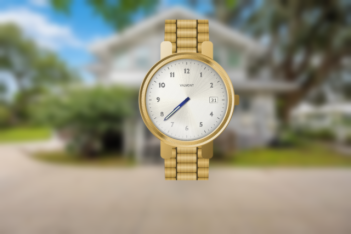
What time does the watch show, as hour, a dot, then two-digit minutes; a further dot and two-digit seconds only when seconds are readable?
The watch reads 7.38
